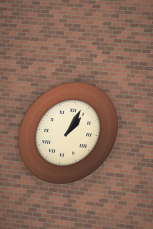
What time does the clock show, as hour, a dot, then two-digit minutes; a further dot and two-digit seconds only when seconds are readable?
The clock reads 1.03
